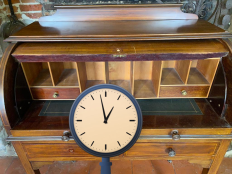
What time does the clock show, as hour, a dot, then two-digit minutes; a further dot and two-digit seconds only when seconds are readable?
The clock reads 12.58
